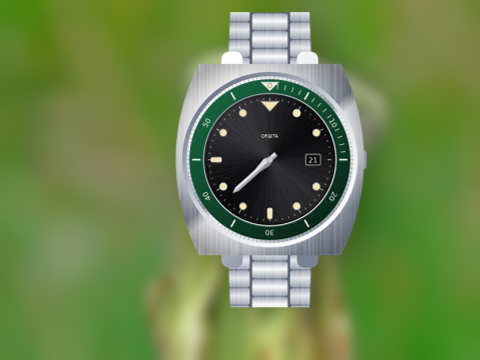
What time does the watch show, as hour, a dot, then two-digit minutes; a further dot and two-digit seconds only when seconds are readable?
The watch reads 7.38
